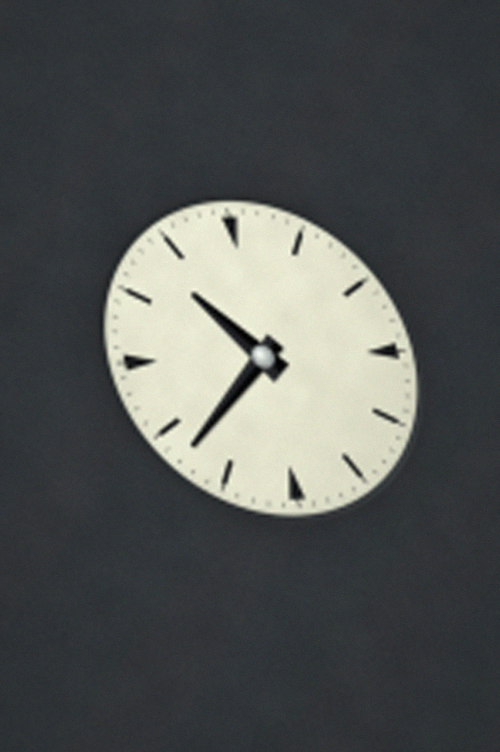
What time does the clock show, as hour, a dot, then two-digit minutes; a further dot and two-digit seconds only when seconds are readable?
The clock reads 10.38
